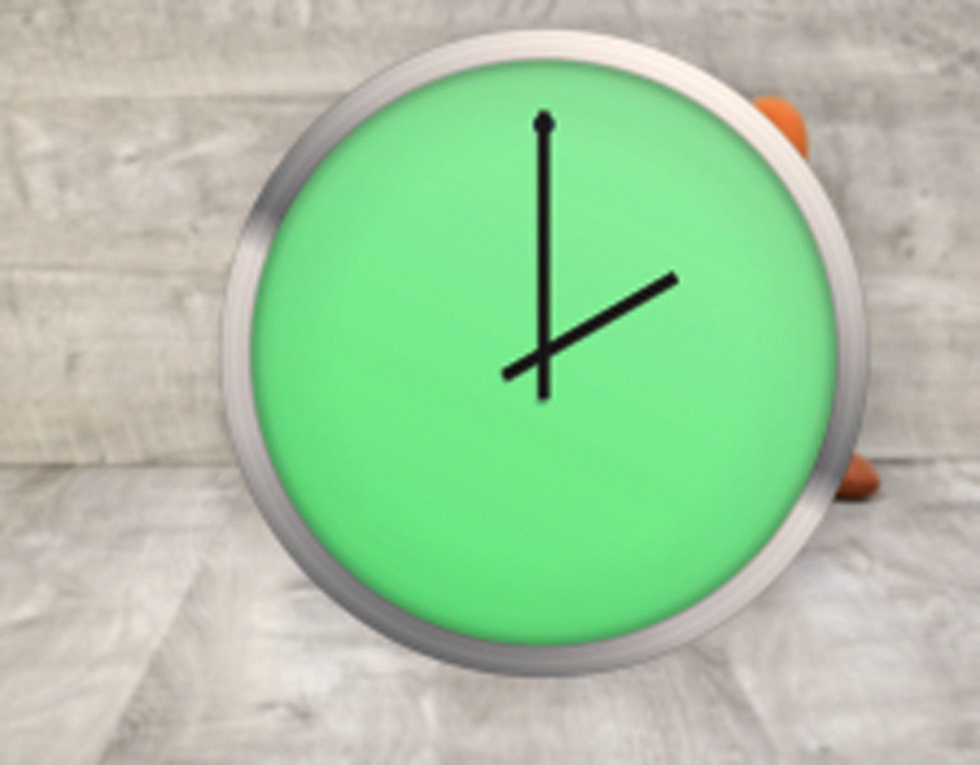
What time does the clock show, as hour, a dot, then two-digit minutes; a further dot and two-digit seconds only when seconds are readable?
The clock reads 2.00
